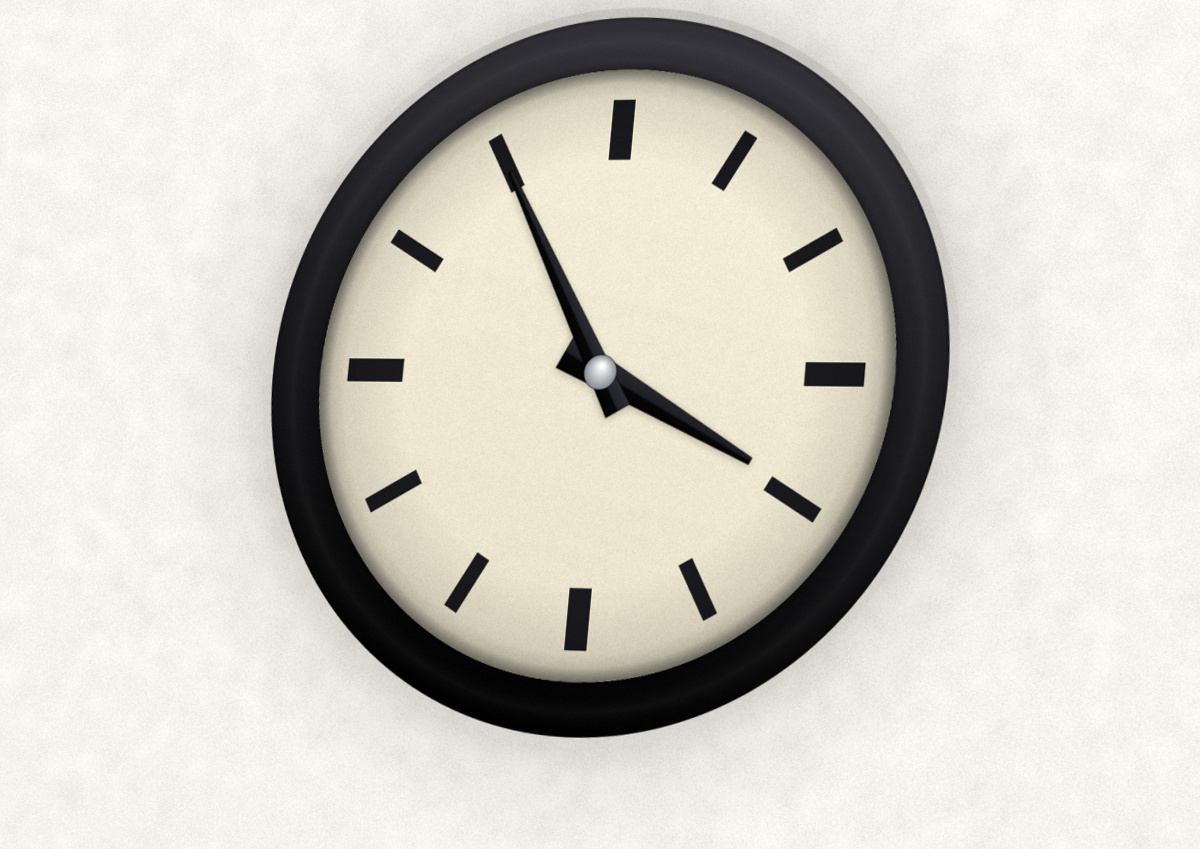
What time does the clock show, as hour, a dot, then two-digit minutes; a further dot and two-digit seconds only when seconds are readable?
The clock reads 3.55
